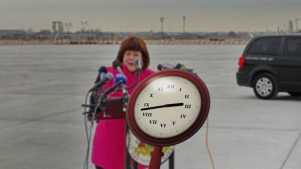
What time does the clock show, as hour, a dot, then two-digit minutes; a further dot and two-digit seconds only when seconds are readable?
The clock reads 2.43
